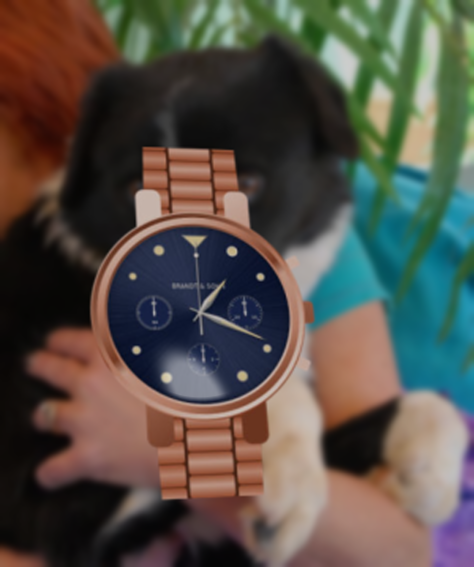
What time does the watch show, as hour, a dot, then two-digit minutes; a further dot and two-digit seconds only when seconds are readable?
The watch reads 1.19
